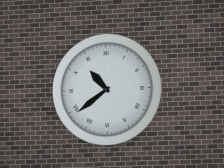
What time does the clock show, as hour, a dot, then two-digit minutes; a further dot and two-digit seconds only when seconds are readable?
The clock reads 10.39
